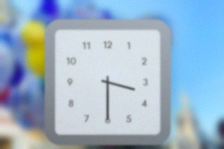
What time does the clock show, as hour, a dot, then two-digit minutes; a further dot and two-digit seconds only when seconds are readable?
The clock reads 3.30
